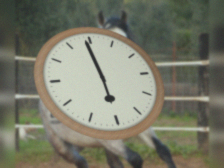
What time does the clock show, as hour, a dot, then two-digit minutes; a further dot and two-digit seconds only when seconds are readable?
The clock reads 5.59
